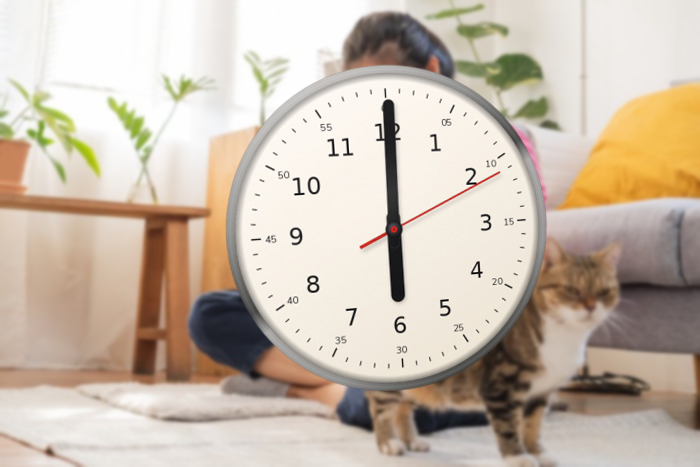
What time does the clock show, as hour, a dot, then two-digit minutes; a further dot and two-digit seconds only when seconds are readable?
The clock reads 6.00.11
